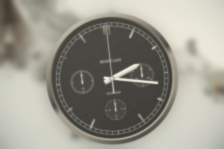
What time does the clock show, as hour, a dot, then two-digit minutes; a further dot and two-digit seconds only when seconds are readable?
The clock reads 2.17
